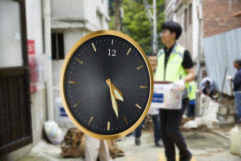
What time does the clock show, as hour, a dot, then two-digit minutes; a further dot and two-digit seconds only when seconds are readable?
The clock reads 4.27
